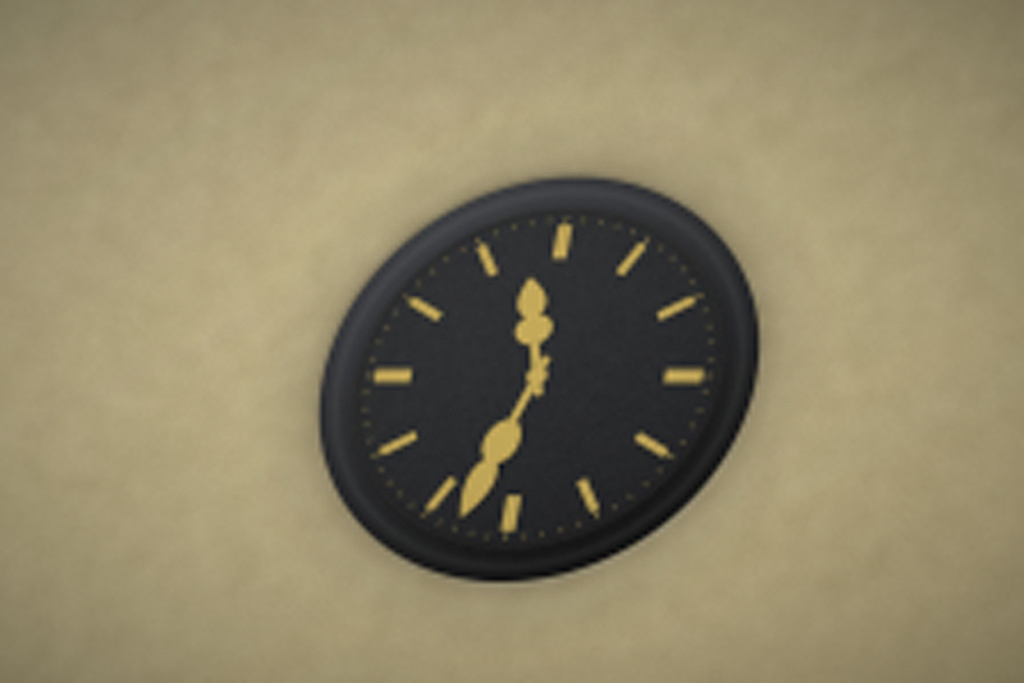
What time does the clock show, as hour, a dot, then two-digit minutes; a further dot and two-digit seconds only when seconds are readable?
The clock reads 11.33
